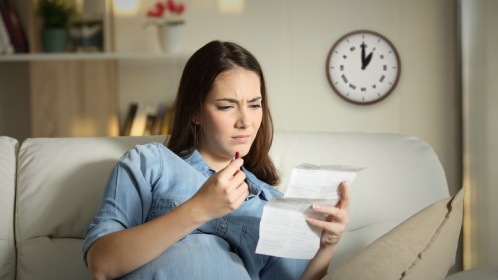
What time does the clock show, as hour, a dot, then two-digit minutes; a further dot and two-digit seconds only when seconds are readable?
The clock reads 1.00
